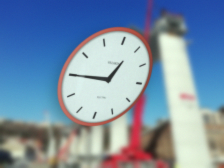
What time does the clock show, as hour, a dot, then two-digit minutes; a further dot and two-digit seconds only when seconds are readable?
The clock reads 12.45
